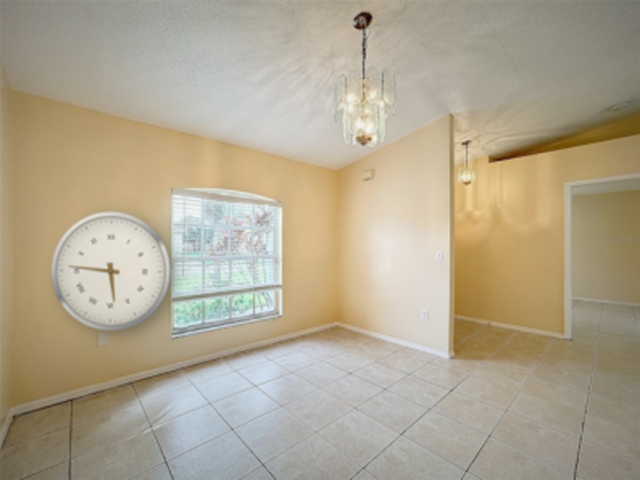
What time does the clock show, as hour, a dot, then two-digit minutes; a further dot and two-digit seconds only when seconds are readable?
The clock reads 5.46
